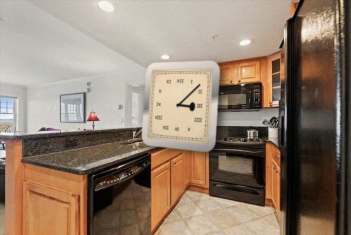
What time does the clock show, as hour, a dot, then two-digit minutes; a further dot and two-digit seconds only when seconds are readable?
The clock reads 3.08
